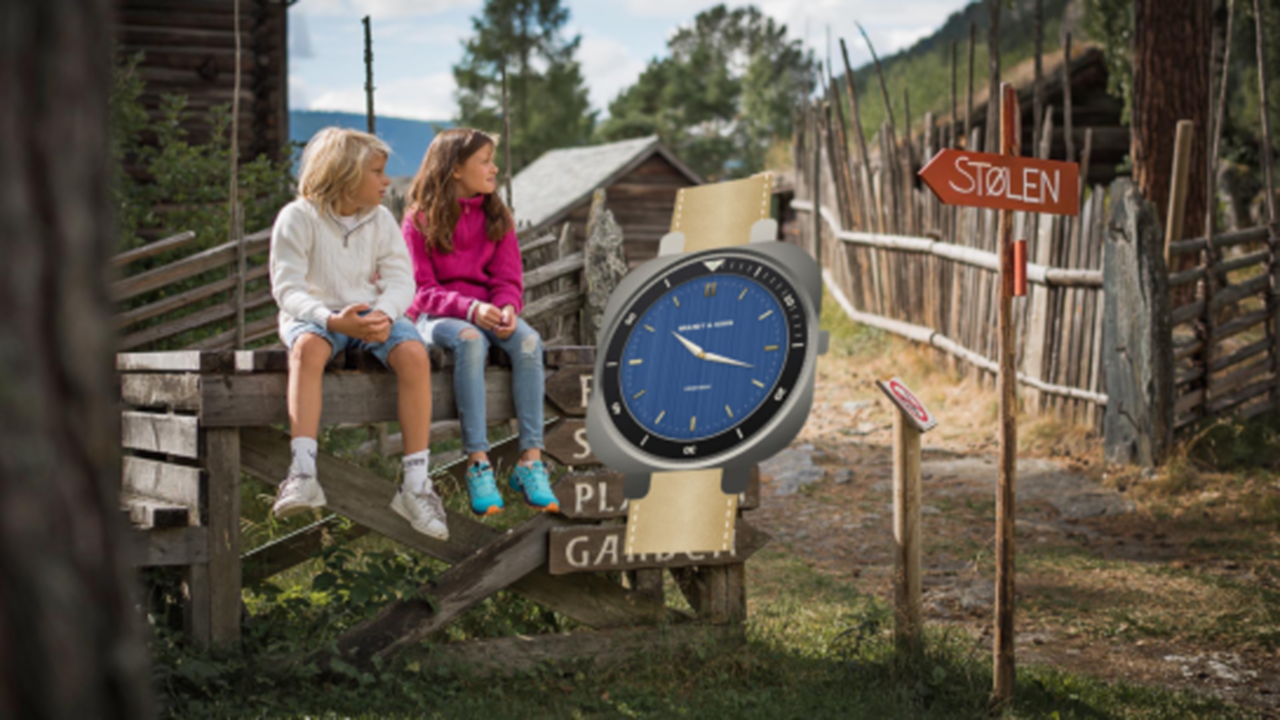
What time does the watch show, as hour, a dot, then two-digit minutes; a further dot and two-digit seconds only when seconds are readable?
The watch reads 10.18
